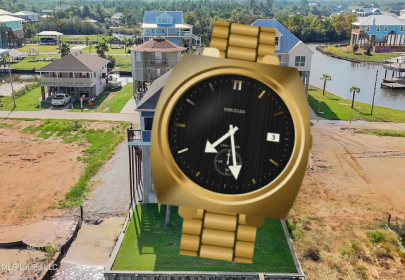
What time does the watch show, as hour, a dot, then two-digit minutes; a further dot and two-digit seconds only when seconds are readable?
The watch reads 7.28
